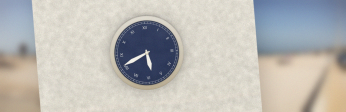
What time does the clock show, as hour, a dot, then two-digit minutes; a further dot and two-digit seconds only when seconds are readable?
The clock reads 5.41
